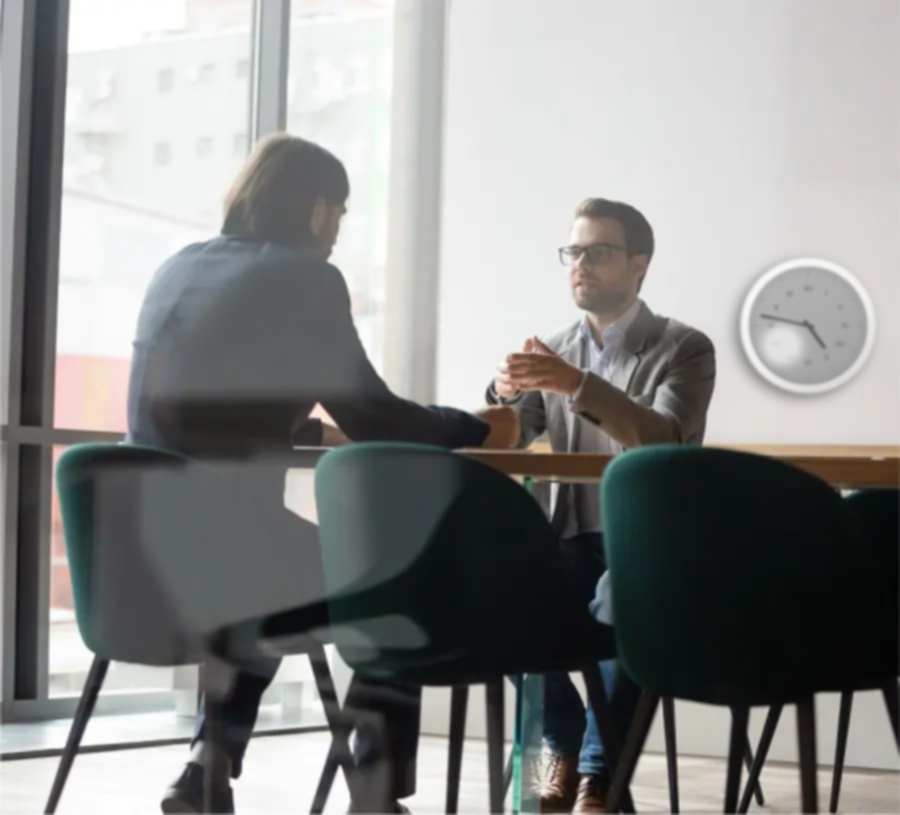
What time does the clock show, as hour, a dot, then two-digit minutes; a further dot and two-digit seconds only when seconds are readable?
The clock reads 4.47
